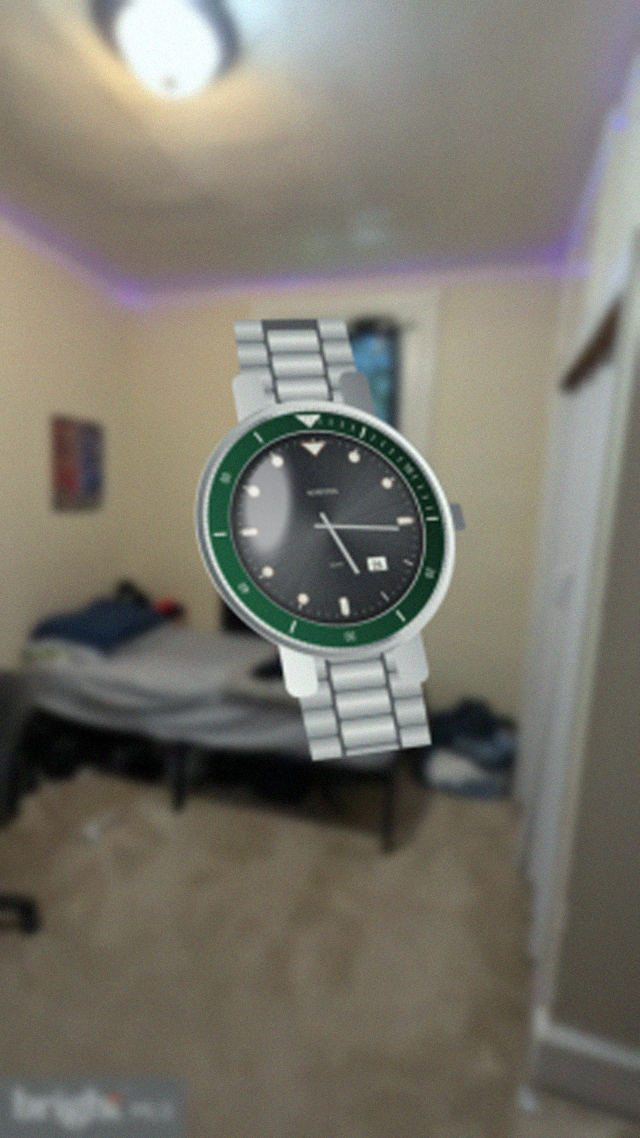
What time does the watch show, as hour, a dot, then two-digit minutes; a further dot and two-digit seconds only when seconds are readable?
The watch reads 5.16
